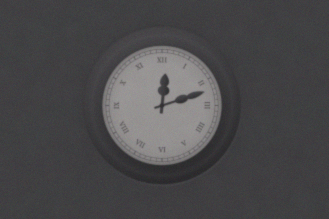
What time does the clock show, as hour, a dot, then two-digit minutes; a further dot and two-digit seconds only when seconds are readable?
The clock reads 12.12
